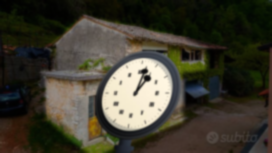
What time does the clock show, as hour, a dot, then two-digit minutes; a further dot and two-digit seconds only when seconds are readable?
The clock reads 1.02
